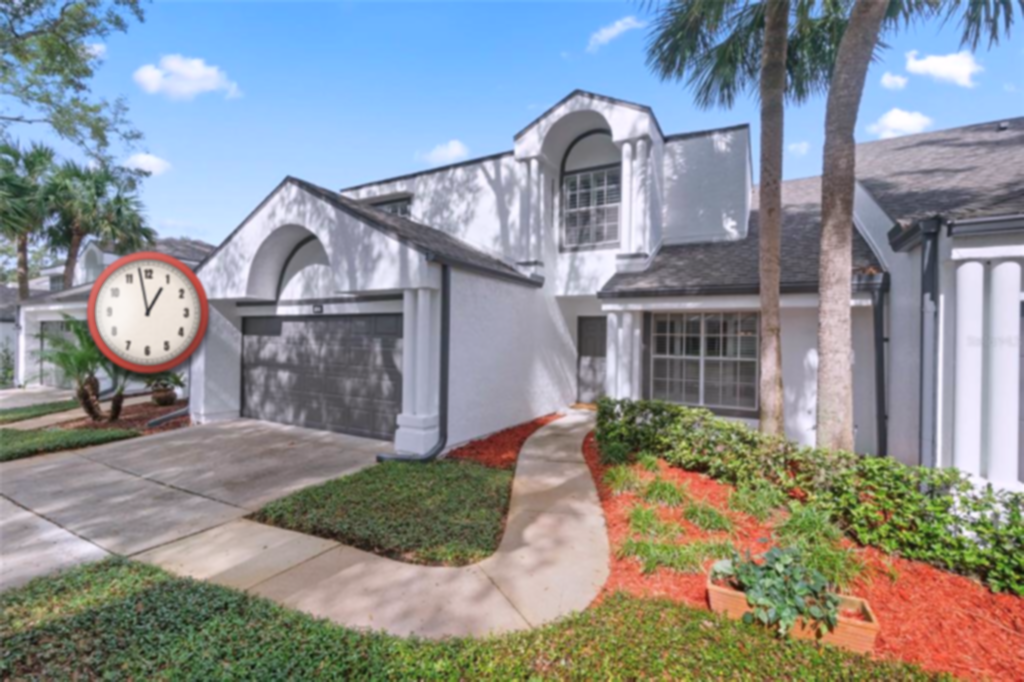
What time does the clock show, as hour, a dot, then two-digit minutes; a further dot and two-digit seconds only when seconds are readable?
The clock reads 12.58
